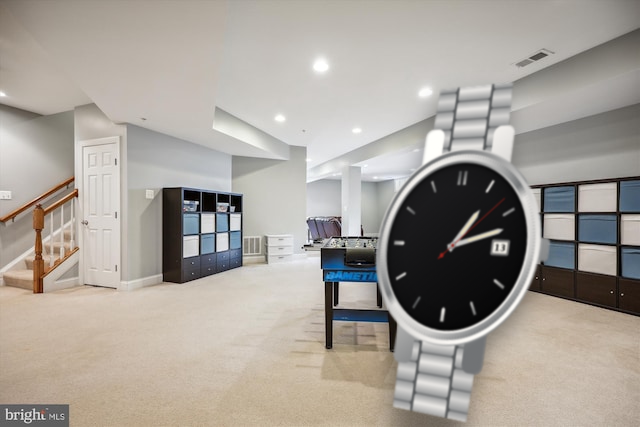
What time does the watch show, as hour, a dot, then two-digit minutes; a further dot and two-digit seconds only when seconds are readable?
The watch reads 1.12.08
